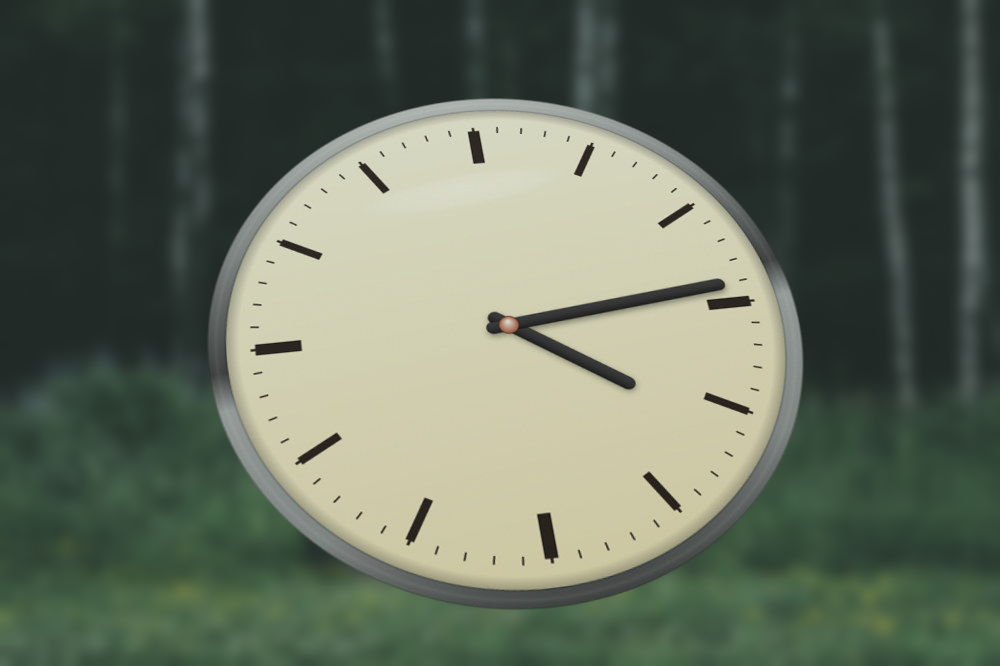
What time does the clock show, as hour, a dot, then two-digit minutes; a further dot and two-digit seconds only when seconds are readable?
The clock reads 4.14
